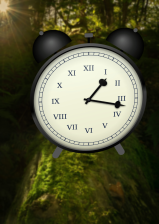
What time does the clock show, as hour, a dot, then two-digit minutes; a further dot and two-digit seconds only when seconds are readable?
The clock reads 1.17
